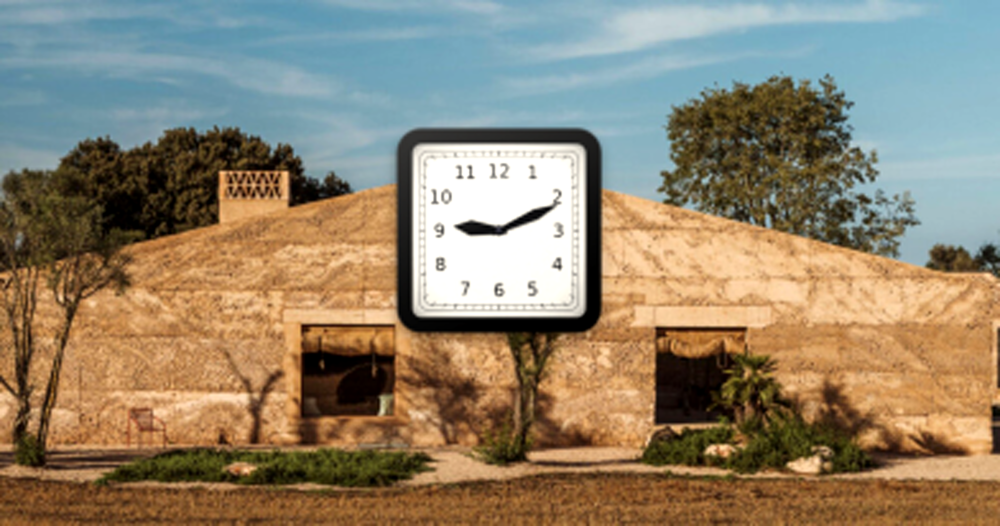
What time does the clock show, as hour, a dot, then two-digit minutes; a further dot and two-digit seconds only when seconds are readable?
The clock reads 9.11
